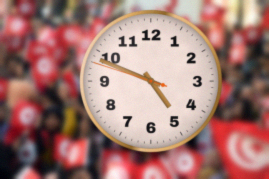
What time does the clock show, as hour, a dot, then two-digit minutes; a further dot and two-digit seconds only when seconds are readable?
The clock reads 4.48.48
